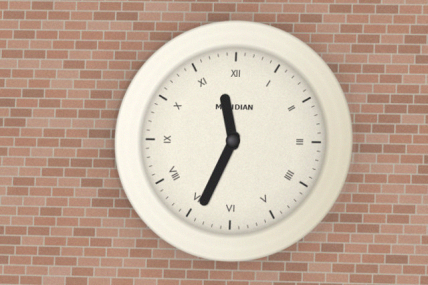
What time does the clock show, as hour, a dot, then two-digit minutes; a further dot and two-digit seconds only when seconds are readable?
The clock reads 11.34
